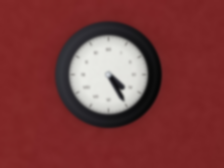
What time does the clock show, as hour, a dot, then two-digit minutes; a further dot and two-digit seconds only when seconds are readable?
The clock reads 4.25
